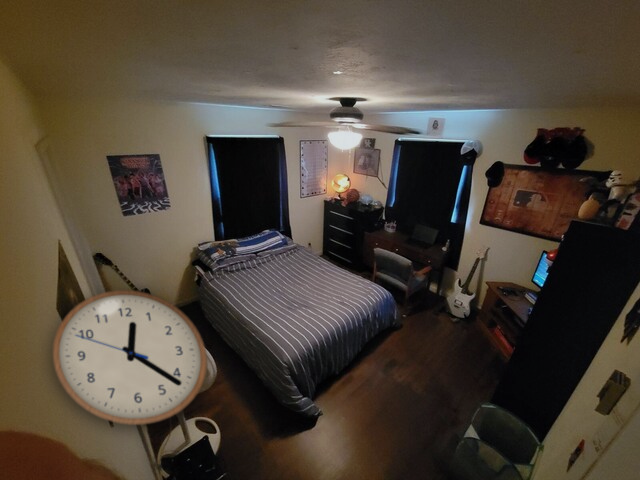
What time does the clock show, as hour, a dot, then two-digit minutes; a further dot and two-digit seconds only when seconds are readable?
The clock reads 12.21.49
